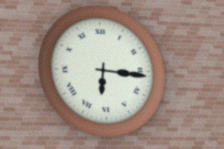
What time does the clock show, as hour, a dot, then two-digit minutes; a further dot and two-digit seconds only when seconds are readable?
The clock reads 6.16
